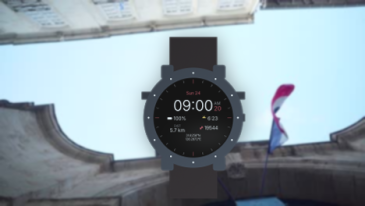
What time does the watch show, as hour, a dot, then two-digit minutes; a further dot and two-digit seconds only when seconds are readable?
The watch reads 9.00
